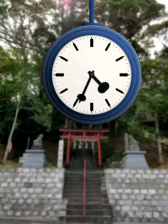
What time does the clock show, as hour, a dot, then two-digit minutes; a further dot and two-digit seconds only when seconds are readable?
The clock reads 4.34
